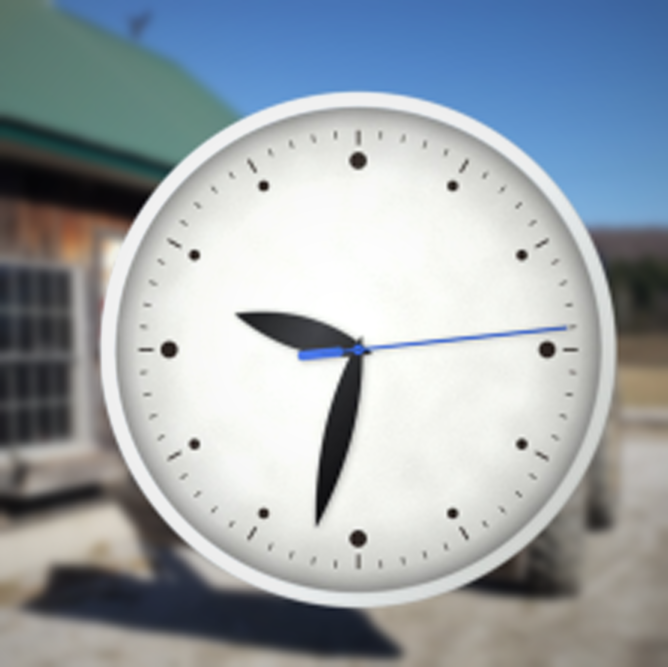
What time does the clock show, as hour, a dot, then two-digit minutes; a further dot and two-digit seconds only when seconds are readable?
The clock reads 9.32.14
